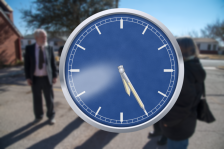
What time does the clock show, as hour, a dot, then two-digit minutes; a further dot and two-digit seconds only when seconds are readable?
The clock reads 5.25
